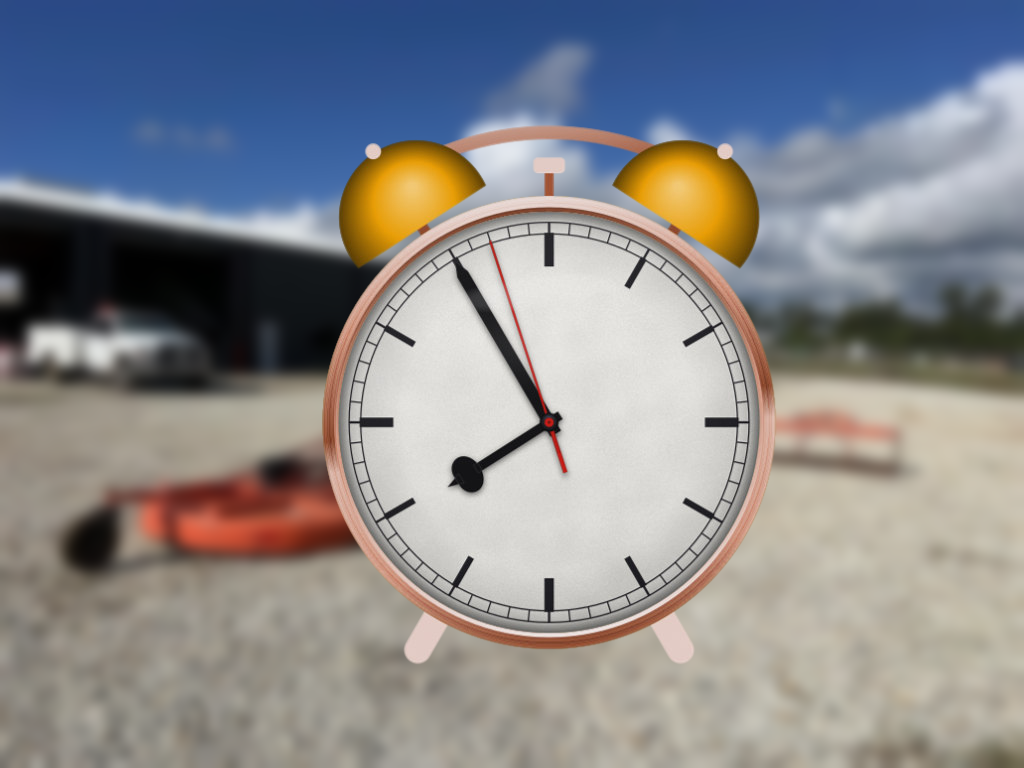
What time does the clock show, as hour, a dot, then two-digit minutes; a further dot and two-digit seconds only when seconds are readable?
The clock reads 7.54.57
